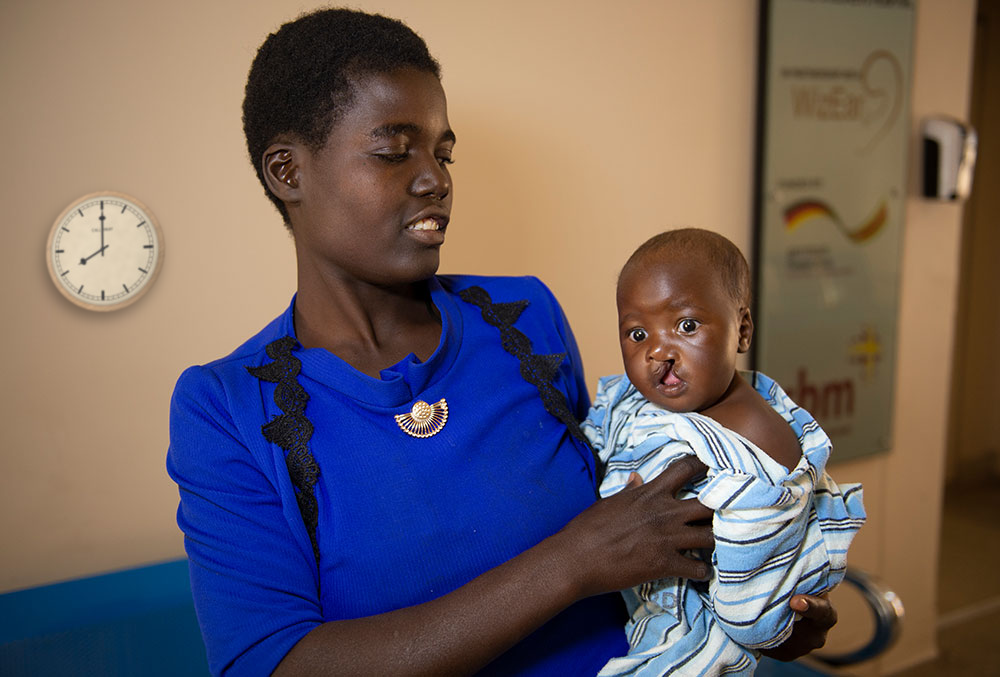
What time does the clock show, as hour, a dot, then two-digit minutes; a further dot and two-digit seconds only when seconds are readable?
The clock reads 8.00
